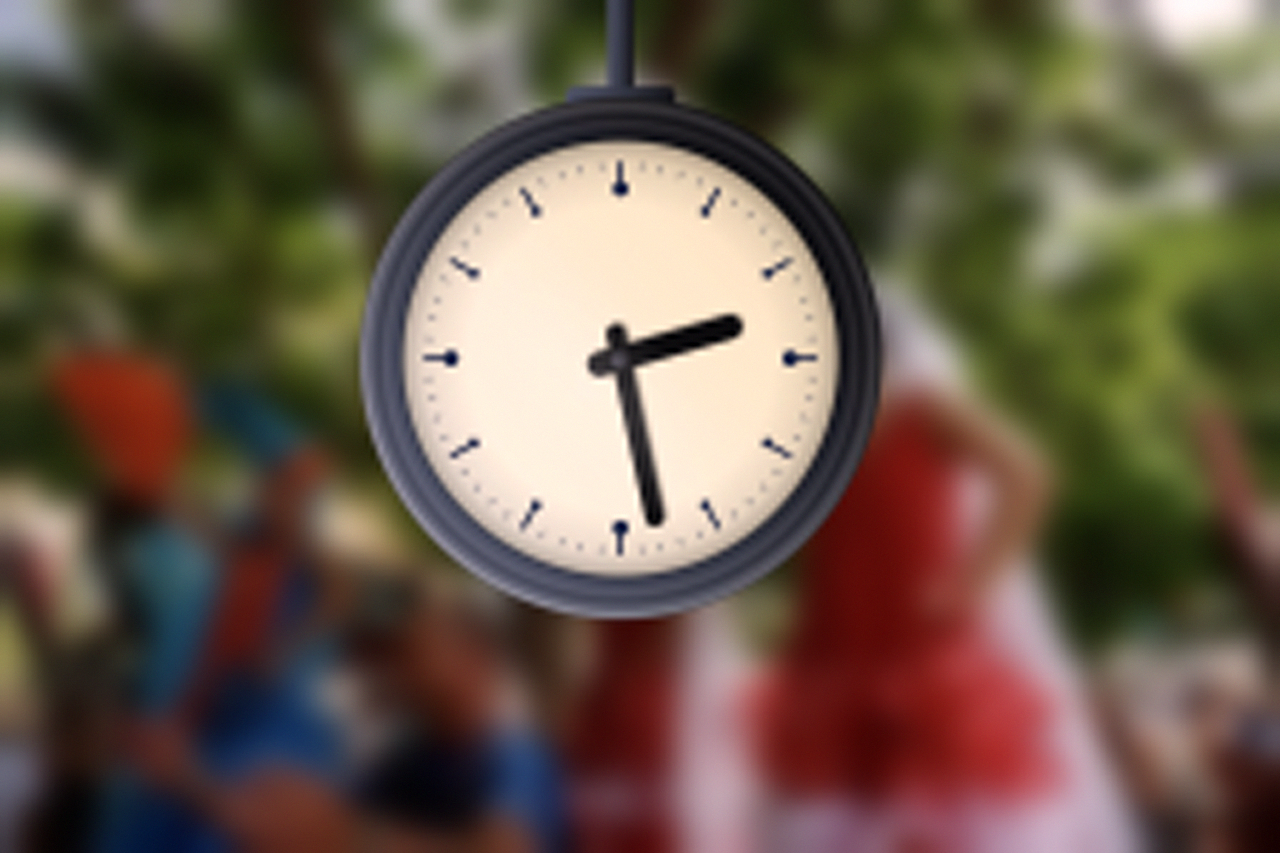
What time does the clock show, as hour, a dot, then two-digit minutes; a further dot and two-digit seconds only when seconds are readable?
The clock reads 2.28
